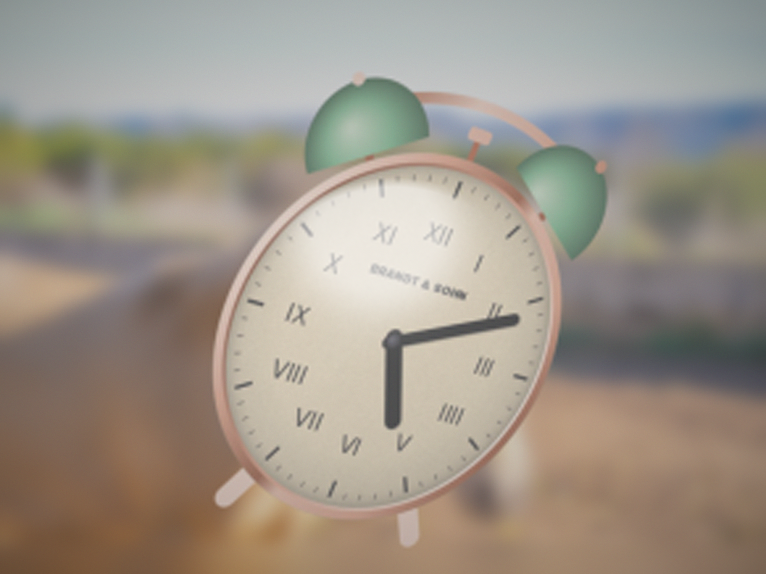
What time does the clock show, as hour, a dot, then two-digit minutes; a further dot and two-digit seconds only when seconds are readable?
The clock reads 5.11
